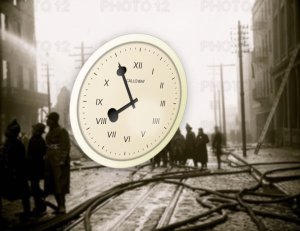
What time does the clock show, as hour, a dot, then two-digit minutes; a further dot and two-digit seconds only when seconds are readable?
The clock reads 7.55
